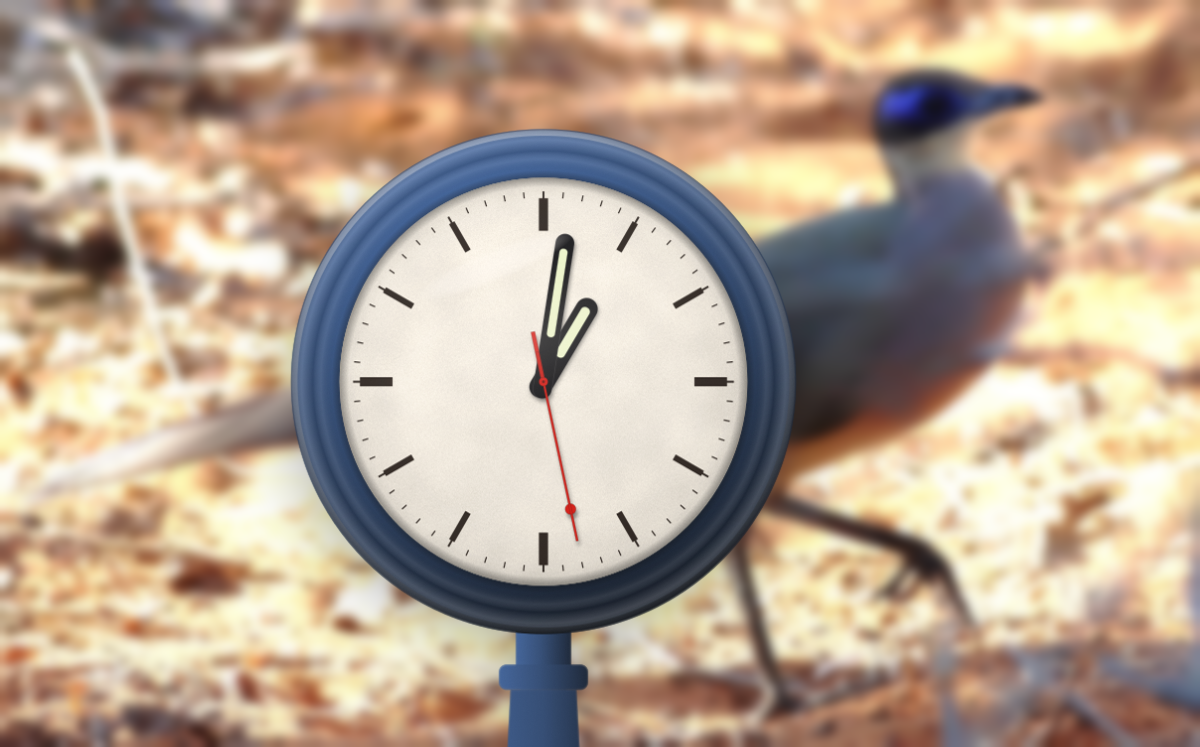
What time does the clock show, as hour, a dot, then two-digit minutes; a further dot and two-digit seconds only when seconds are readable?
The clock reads 1.01.28
